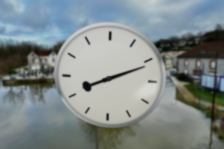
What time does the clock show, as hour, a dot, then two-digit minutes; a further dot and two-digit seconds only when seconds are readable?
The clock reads 8.11
